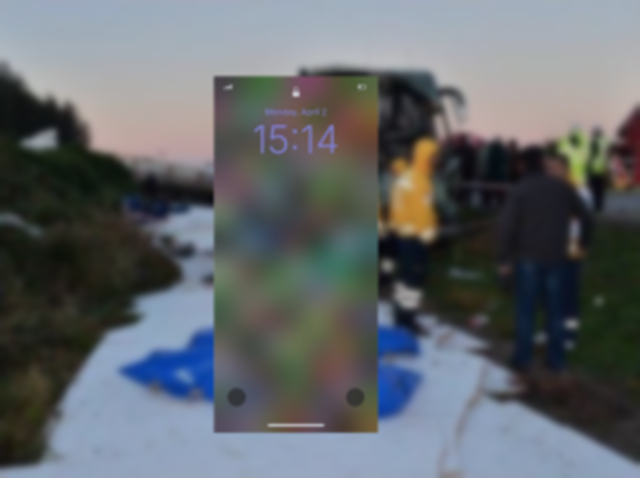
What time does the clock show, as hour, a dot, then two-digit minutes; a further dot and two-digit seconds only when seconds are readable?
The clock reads 15.14
